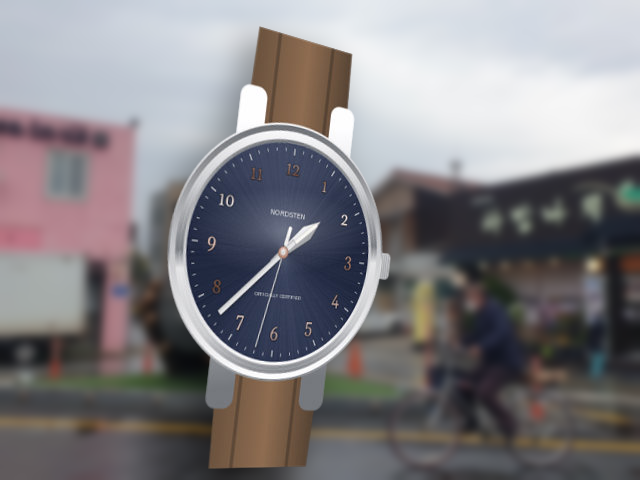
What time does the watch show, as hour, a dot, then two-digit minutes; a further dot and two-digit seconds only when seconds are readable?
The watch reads 1.37.32
